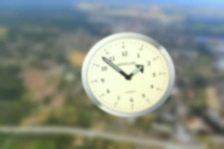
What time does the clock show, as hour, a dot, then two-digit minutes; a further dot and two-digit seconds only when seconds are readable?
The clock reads 1.53
